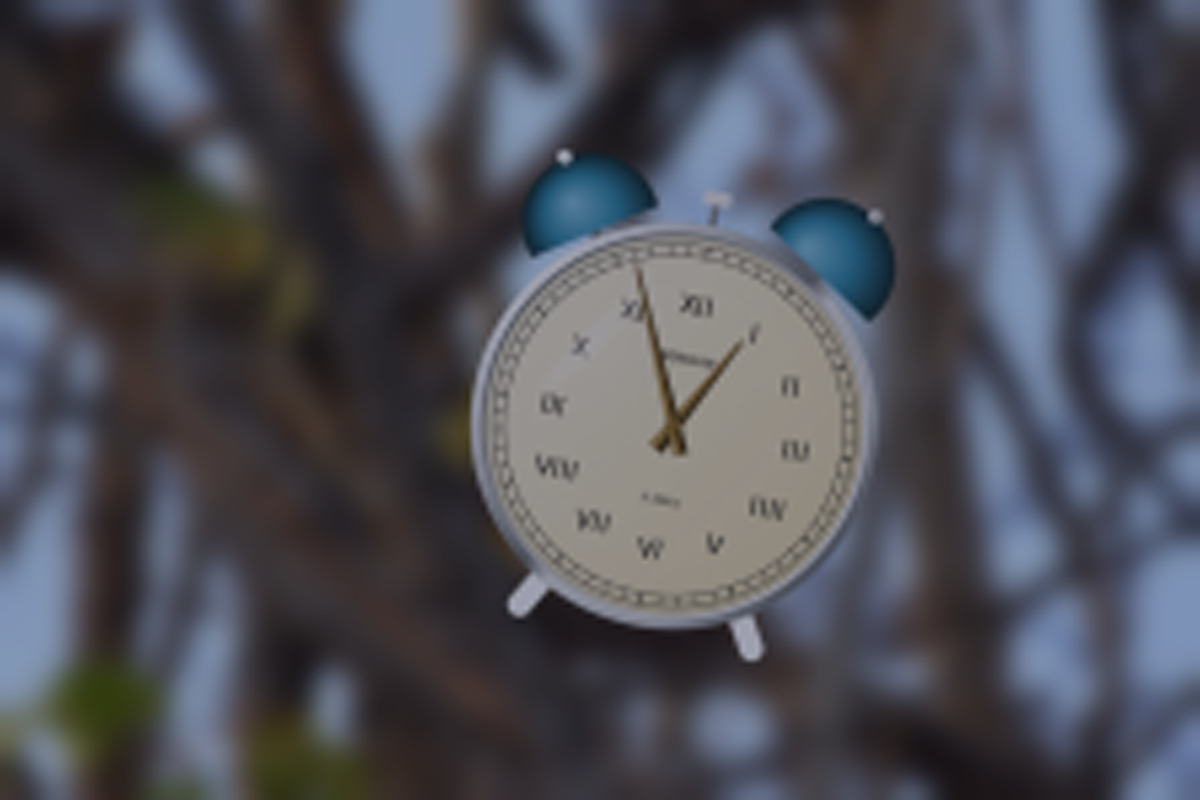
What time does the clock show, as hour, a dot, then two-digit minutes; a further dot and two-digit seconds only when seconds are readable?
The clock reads 12.56
